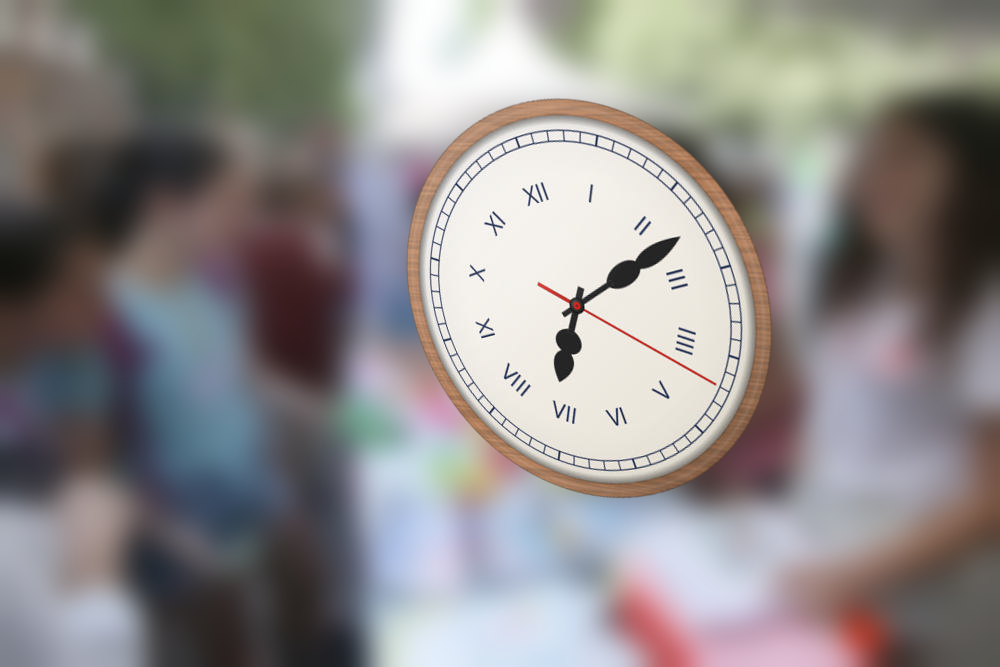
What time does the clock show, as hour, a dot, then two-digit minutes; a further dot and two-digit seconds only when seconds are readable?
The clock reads 7.12.22
